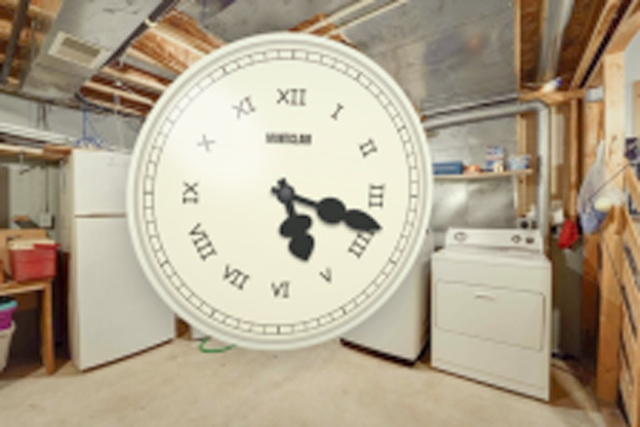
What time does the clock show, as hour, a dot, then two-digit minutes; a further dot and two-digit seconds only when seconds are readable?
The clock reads 5.18
